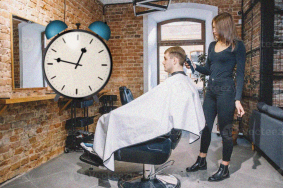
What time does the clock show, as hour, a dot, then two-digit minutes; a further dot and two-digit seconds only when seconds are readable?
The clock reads 12.47
